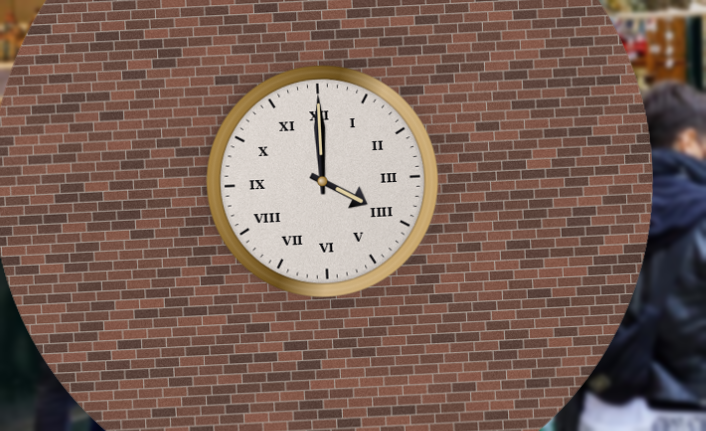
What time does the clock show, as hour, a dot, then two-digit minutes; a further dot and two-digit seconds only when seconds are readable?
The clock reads 4.00
